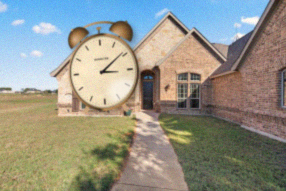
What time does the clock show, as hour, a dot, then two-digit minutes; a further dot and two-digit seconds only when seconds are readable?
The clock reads 3.09
